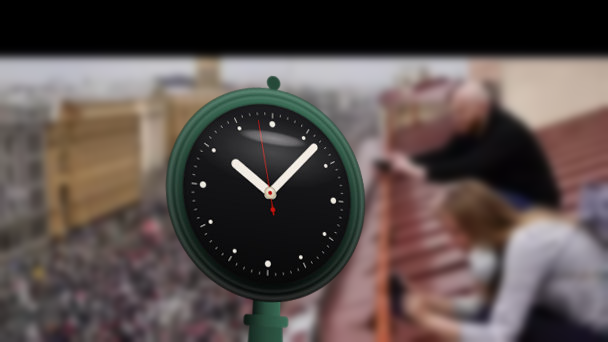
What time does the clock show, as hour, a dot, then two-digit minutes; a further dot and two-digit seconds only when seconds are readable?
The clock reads 10.06.58
